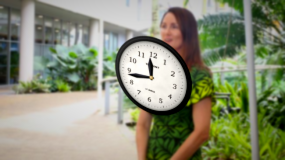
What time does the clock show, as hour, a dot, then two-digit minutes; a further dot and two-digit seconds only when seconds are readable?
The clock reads 11.43
